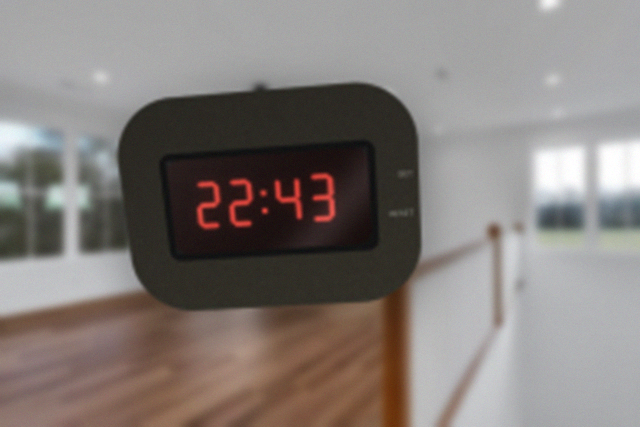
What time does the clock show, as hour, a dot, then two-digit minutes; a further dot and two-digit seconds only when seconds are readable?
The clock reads 22.43
